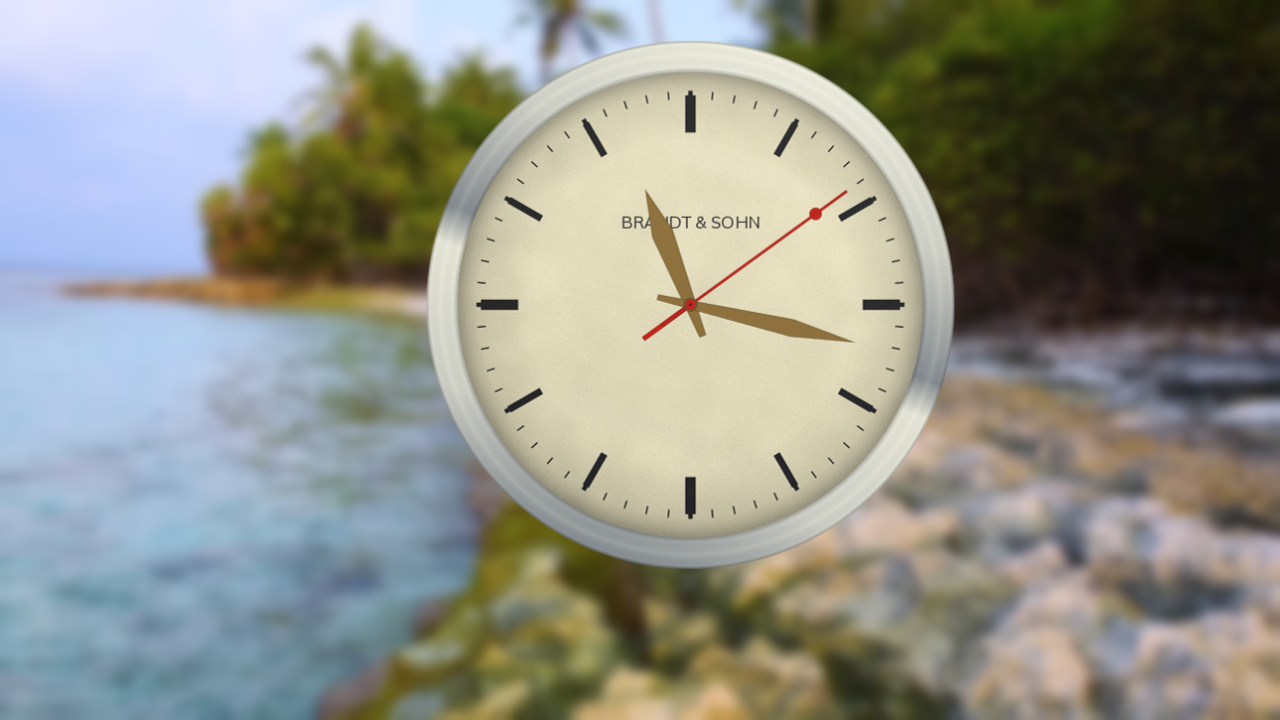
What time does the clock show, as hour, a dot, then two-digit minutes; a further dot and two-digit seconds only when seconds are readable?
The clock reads 11.17.09
